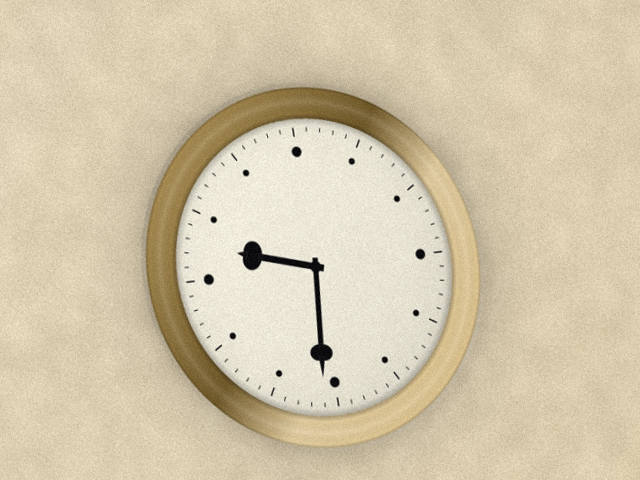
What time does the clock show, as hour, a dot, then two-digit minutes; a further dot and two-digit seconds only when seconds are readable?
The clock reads 9.31
